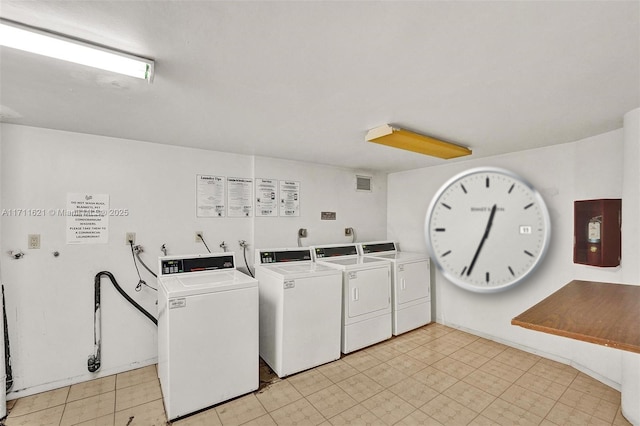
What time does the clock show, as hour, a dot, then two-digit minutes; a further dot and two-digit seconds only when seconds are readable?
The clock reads 12.34
